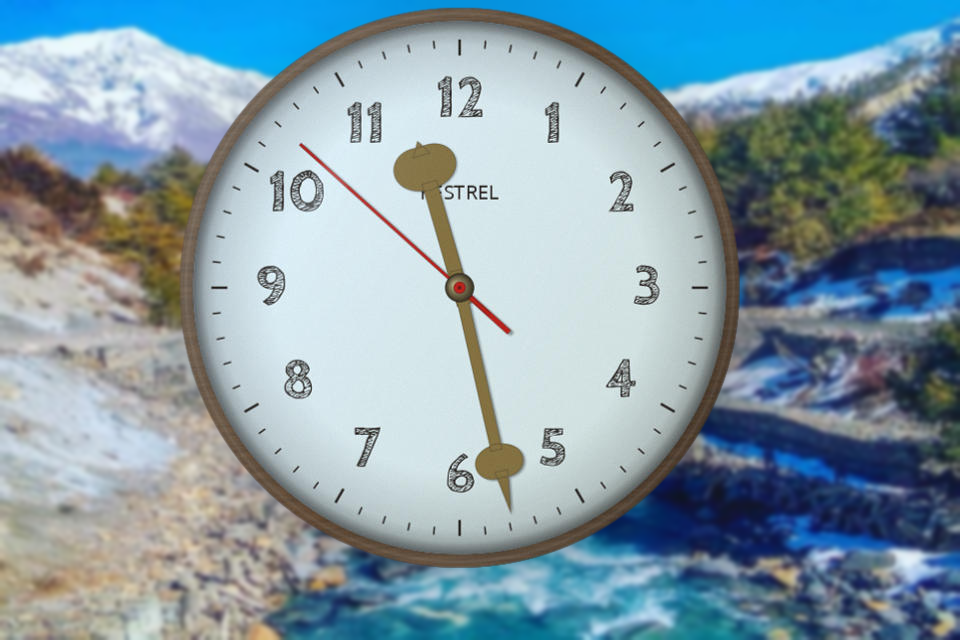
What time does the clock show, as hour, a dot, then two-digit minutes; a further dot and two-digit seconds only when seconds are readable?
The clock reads 11.27.52
